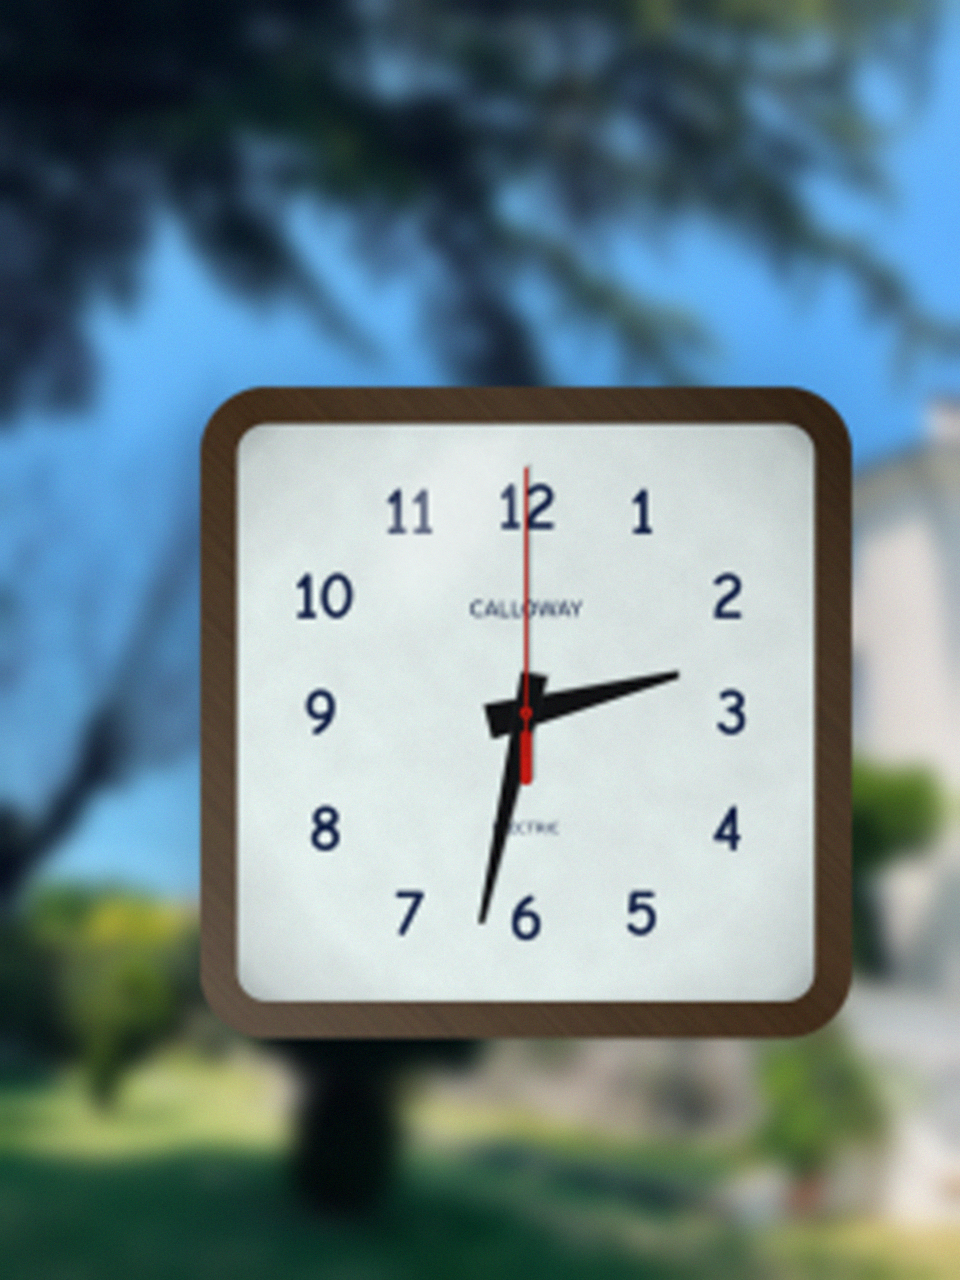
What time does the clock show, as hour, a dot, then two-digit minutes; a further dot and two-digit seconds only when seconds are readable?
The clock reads 2.32.00
